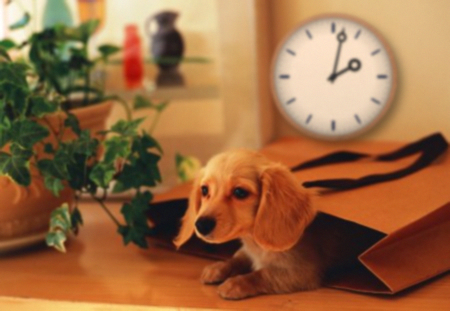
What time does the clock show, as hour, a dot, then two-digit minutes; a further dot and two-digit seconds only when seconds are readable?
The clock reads 2.02
